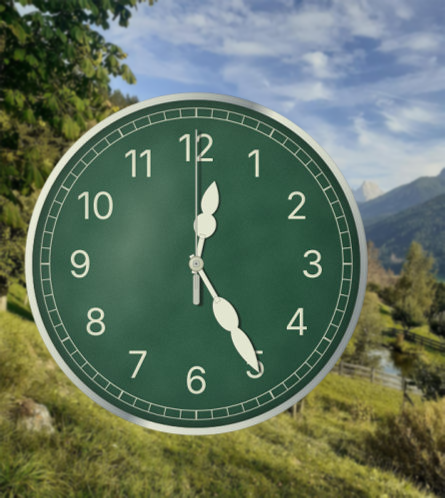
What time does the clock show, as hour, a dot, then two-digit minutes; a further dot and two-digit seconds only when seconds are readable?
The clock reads 12.25.00
